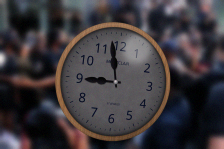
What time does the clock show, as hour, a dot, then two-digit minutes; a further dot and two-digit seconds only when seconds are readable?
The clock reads 8.58
